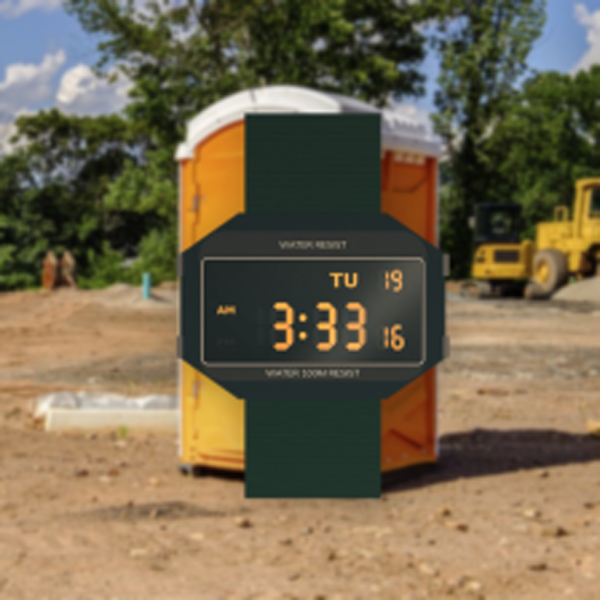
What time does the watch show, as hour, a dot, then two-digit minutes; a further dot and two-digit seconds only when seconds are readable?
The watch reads 3.33.16
